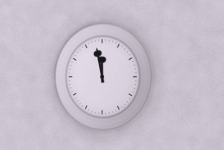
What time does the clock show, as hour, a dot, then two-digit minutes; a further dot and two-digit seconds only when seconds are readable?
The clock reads 11.58
